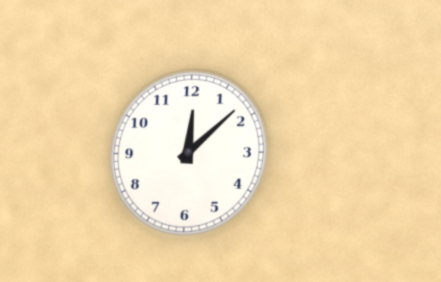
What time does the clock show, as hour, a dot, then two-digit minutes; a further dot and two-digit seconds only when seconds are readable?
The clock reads 12.08
